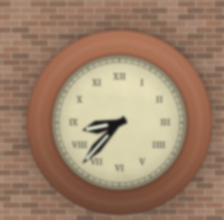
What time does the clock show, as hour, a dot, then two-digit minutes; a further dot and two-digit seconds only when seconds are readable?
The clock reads 8.37
